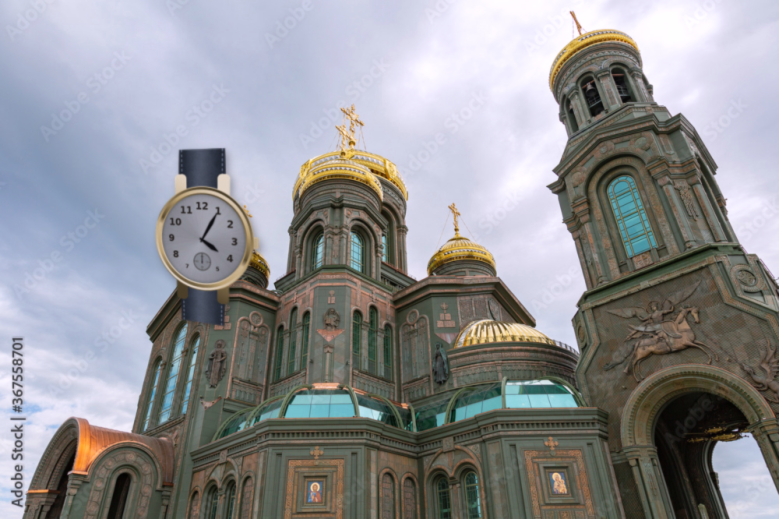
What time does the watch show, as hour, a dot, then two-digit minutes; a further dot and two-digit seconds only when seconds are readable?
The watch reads 4.05
